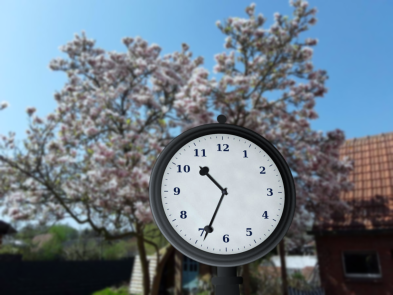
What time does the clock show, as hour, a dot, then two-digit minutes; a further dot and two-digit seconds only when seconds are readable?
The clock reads 10.34
